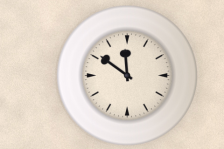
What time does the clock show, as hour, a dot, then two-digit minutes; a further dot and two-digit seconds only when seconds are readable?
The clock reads 11.51
